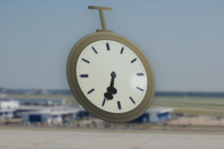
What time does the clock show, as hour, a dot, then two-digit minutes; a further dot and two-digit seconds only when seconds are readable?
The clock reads 6.34
